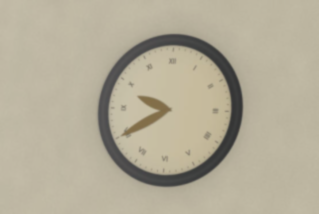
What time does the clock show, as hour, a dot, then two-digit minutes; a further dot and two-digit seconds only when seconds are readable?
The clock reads 9.40
